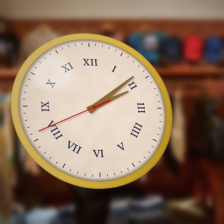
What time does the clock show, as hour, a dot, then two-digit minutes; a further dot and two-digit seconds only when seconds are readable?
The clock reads 2.08.41
